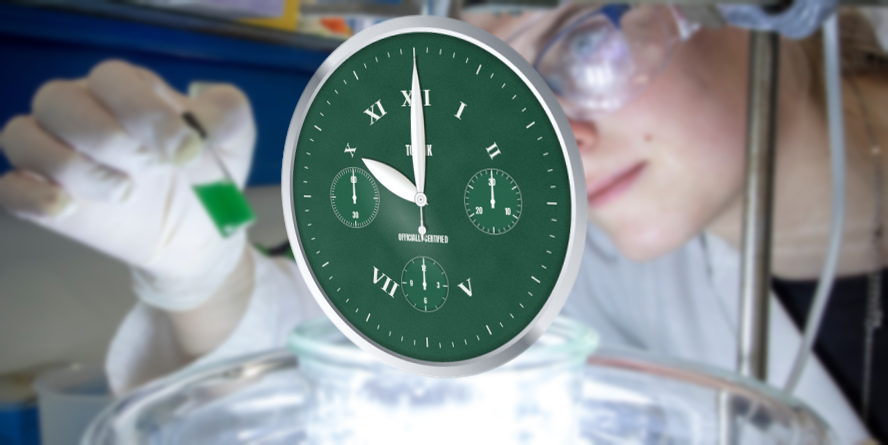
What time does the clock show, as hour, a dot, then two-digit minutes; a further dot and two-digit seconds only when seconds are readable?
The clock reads 10.00
